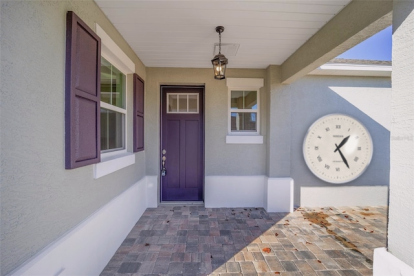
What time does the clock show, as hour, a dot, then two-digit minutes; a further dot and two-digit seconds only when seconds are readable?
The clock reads 1.25
